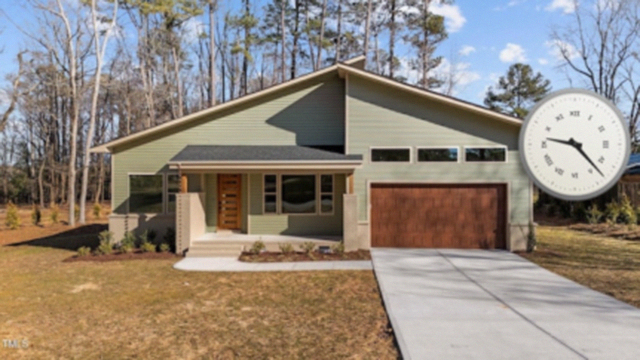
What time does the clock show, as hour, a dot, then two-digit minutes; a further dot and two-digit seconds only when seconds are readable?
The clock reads 9.23
